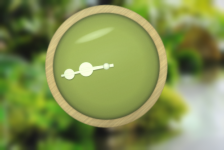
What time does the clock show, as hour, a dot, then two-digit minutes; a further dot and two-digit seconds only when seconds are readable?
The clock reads 8.43
